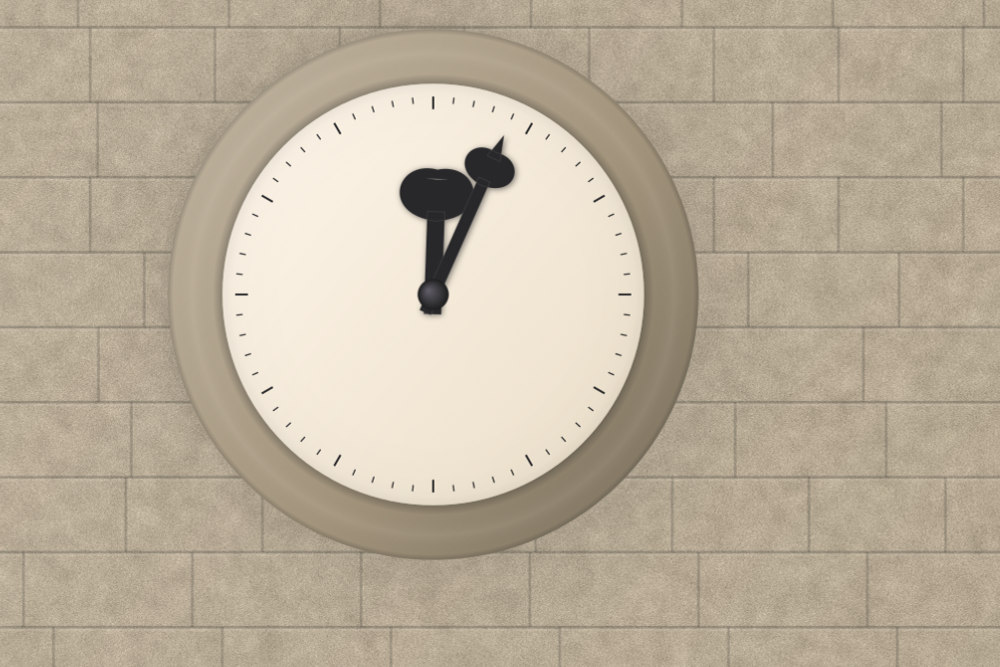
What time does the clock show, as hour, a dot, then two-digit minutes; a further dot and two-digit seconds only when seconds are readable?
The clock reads 12.04
